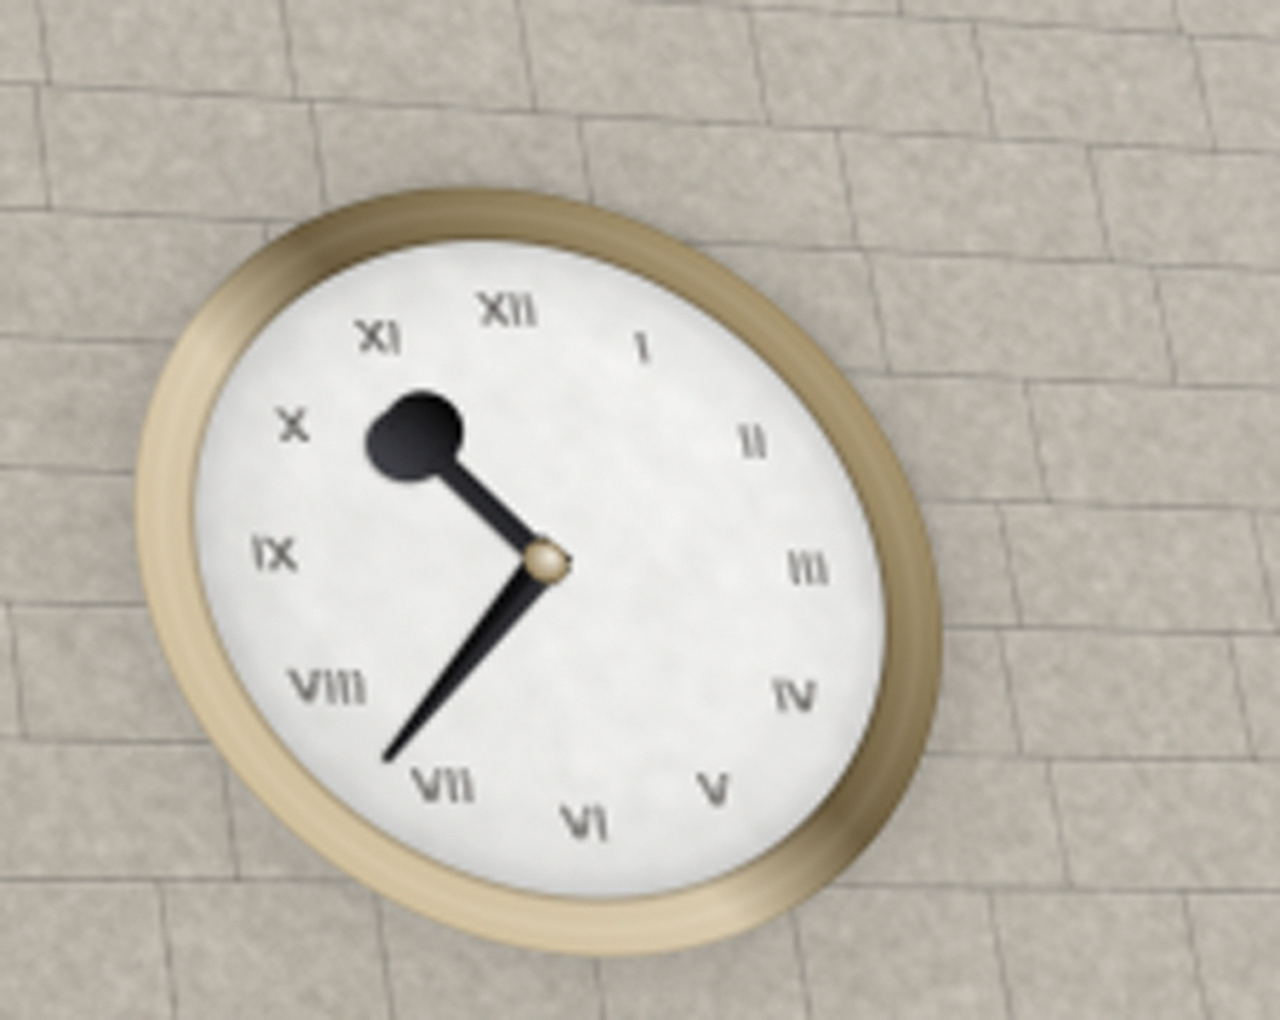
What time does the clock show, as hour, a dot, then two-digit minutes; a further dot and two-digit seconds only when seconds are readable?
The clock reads 10.37
